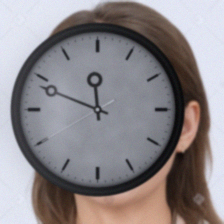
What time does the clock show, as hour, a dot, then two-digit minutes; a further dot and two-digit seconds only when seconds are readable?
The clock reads 11.48.40
